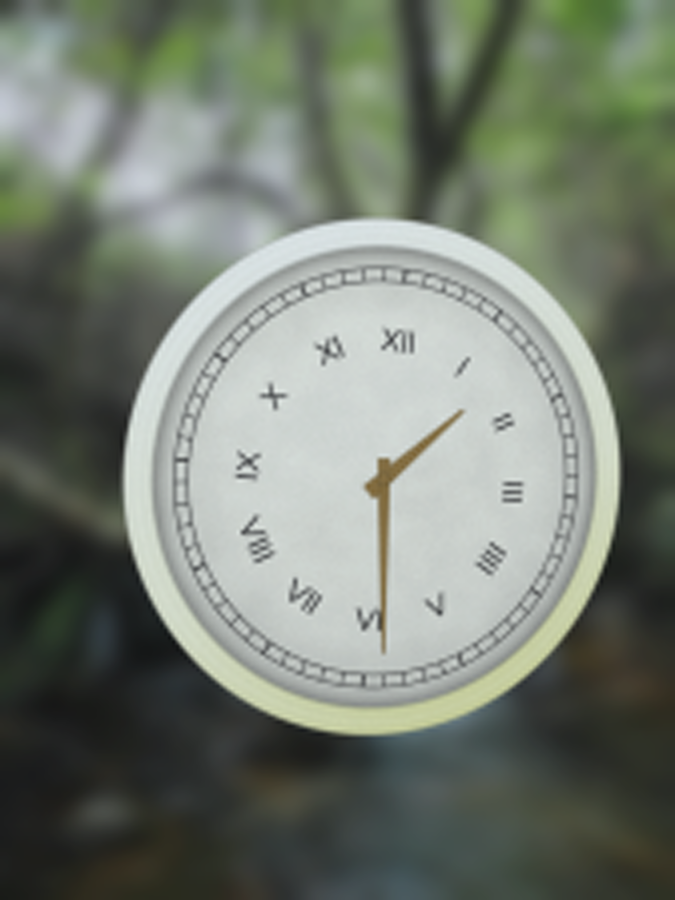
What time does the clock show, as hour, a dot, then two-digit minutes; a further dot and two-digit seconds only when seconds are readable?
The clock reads 1.29
